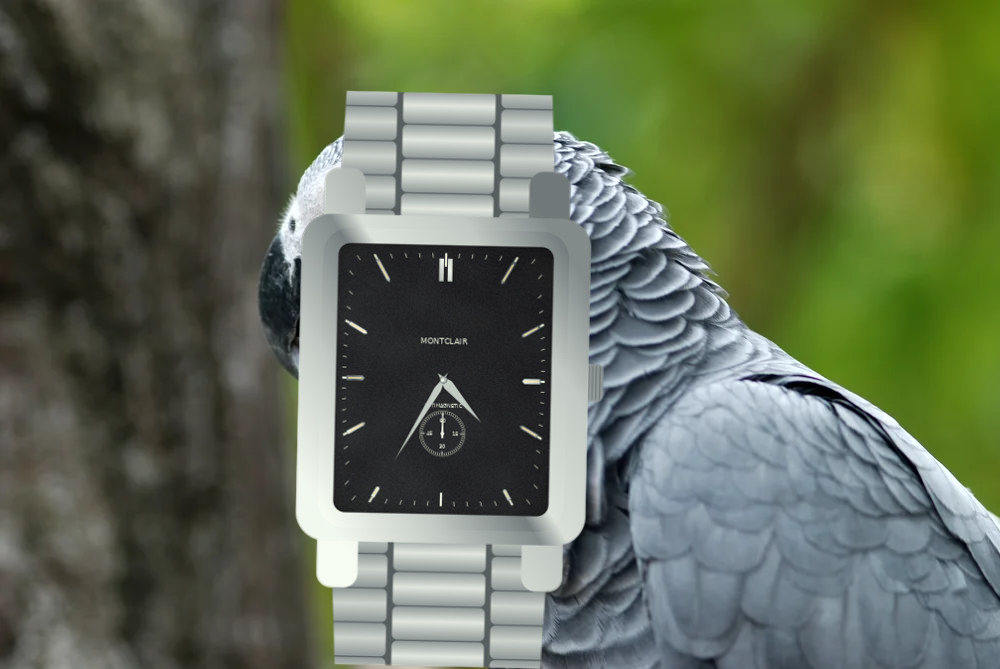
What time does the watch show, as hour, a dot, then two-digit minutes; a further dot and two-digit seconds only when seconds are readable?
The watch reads 4.35
